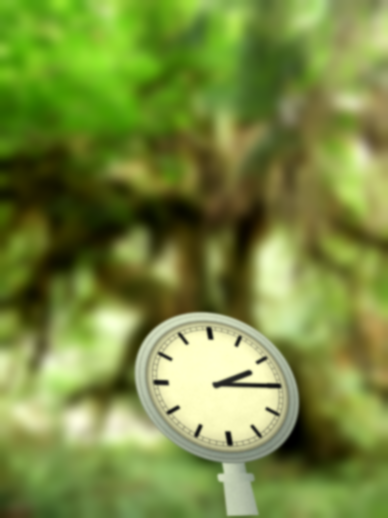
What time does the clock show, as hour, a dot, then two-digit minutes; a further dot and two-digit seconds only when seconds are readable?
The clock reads 2.15
